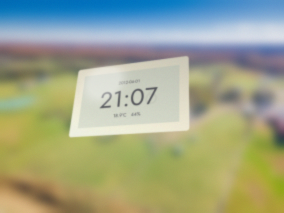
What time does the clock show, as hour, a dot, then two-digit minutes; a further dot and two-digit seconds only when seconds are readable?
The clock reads 21.07
